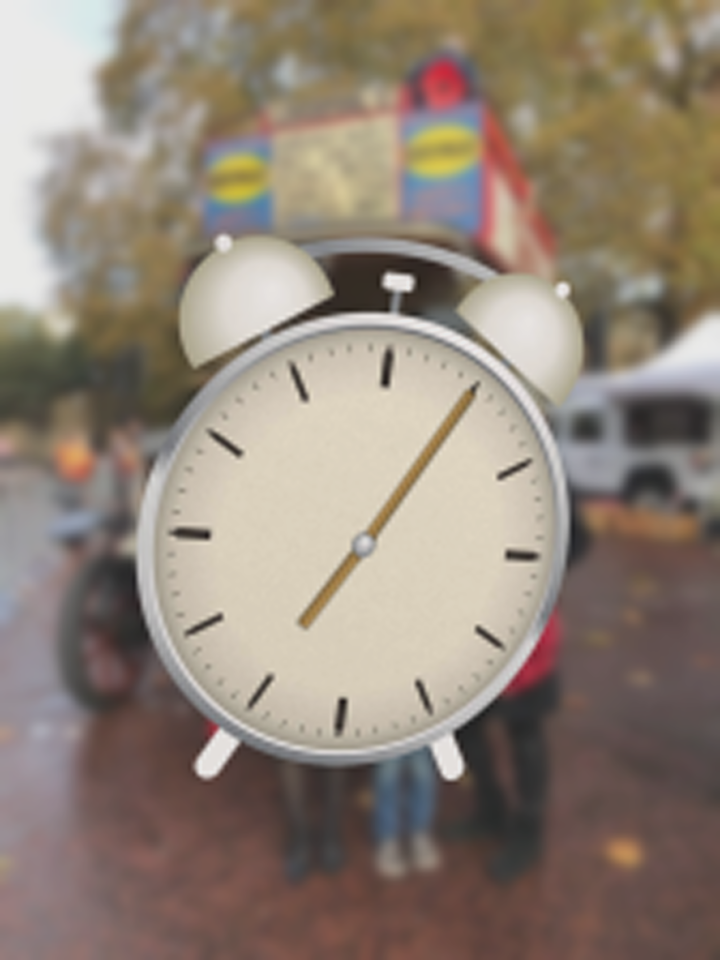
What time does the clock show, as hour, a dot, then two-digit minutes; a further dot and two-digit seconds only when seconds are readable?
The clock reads 7.05
